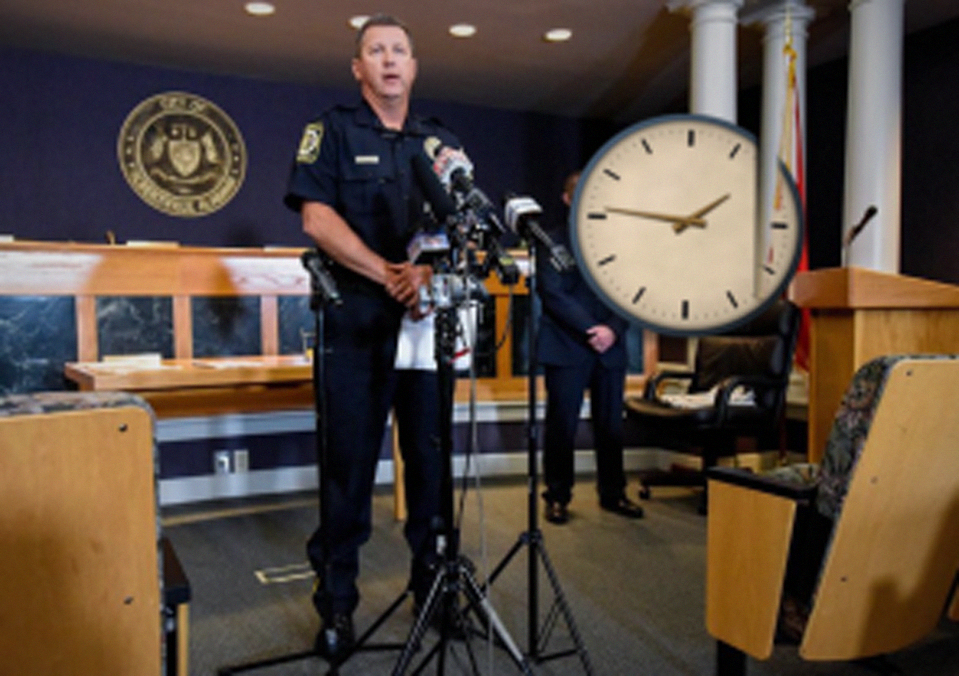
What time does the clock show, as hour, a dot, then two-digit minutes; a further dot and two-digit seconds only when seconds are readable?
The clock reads 1.46
